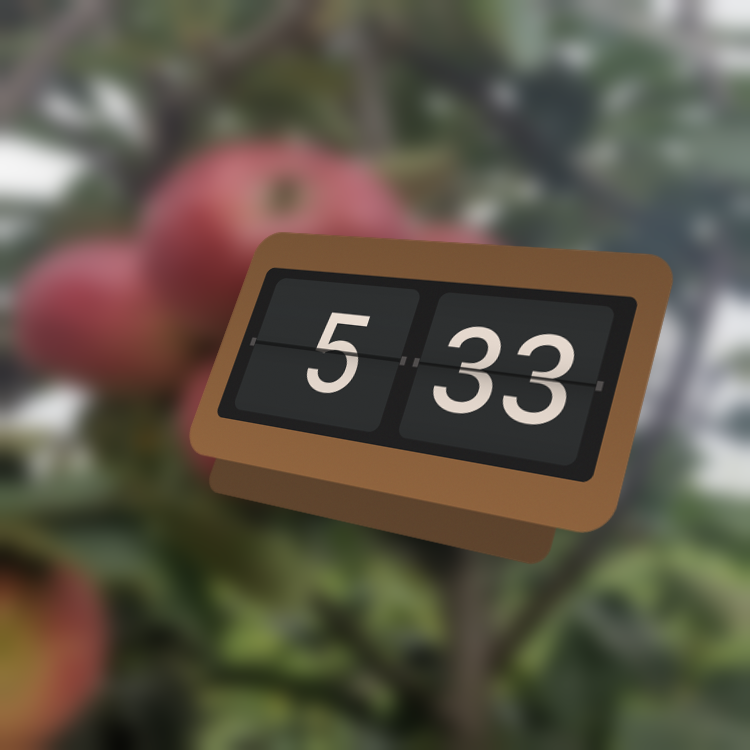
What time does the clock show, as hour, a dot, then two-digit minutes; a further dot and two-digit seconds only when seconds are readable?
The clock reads 5.33
